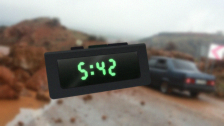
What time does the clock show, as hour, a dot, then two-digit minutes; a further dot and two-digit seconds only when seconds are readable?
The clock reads 5.42
